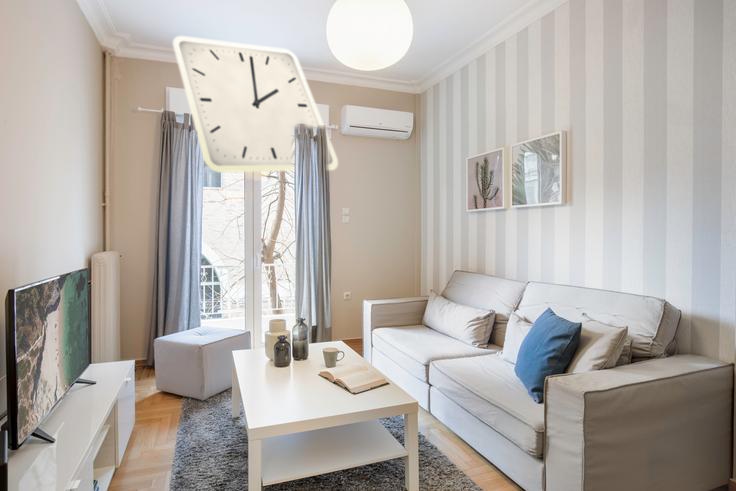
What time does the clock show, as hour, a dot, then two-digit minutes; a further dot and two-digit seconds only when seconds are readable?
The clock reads 2.02
